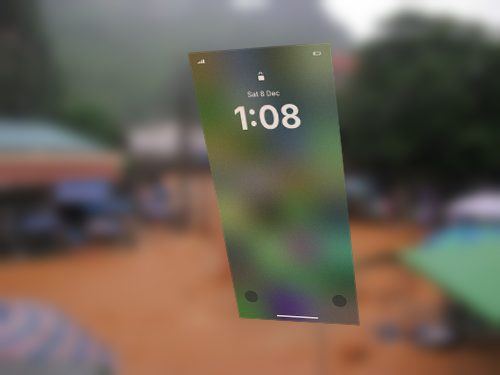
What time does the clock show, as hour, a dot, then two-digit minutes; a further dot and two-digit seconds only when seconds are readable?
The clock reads 1.08
